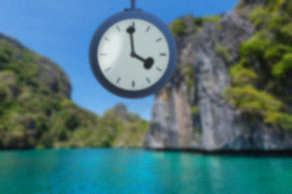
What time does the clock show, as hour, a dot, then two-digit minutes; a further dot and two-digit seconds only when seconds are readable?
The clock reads 3.59
